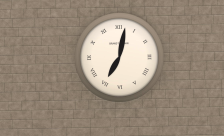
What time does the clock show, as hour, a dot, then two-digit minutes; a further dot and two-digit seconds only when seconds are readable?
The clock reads 7.02
